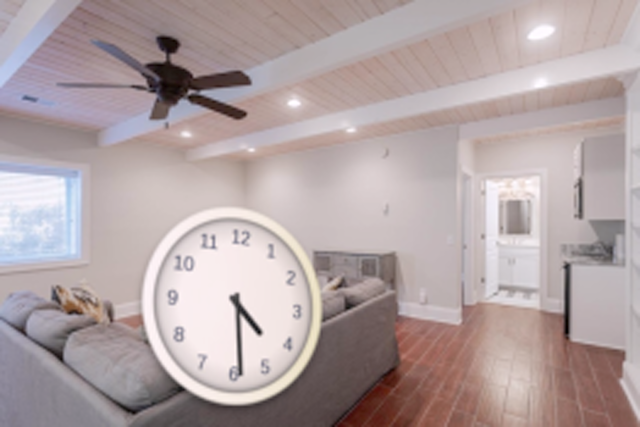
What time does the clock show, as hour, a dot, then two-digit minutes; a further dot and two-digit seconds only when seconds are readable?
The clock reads 4.29
